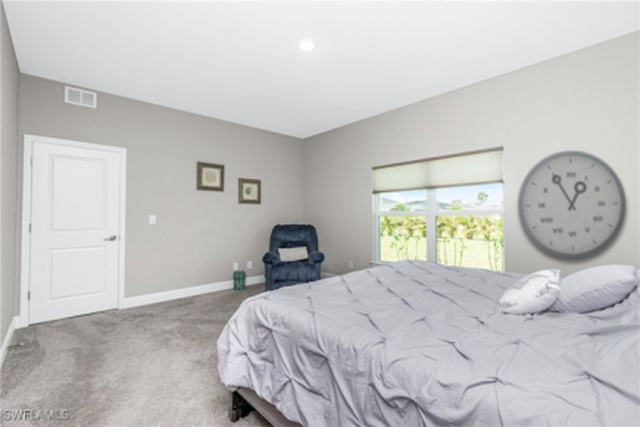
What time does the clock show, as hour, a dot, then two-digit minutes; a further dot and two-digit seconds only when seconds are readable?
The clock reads 12.55
